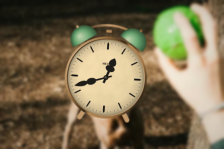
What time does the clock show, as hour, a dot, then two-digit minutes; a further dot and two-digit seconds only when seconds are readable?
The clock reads 12.42
